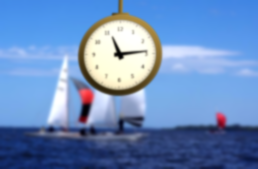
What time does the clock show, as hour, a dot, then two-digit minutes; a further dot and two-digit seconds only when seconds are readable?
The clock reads 11.14
